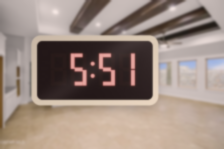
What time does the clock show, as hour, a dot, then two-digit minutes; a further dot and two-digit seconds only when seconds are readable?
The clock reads 5.51
